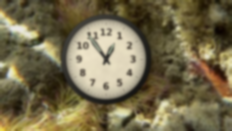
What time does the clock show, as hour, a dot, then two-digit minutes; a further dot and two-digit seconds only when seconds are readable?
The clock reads 12.54
